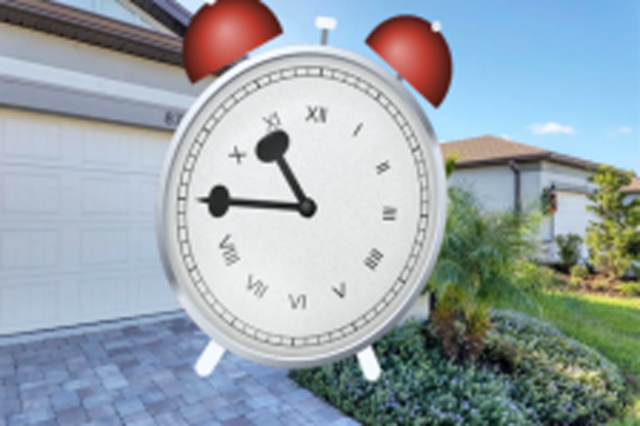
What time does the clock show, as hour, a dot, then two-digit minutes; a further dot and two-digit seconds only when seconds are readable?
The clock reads 10.45
